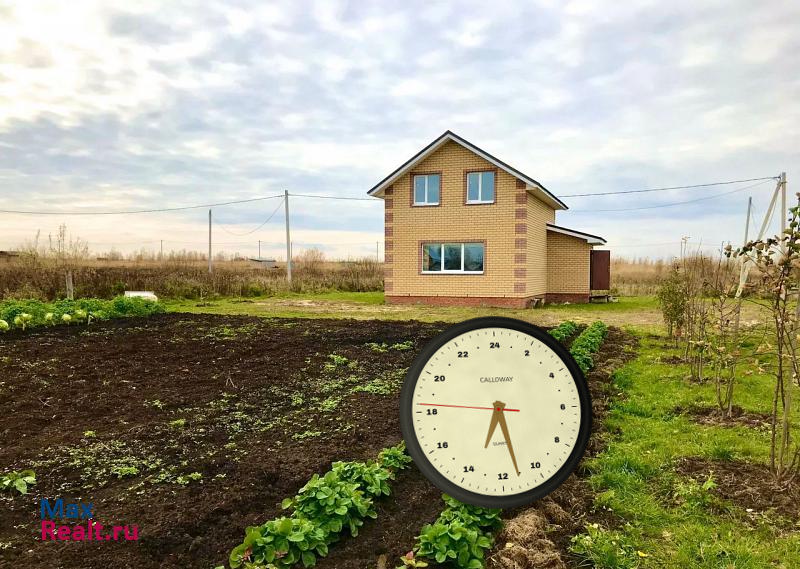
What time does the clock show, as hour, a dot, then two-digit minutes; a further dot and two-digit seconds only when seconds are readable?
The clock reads 13.27.46
